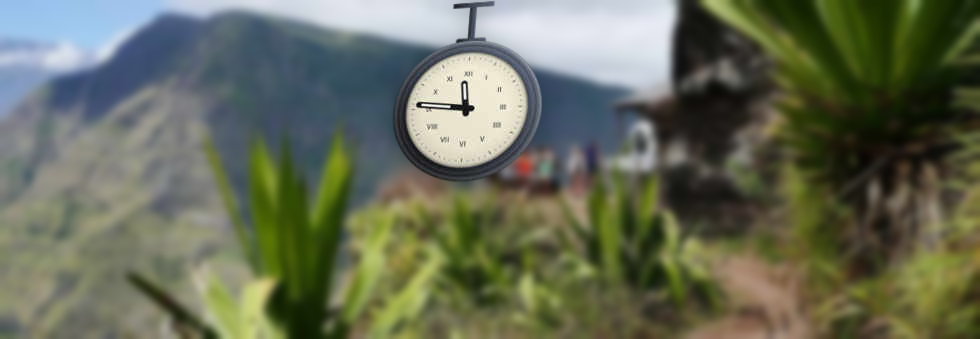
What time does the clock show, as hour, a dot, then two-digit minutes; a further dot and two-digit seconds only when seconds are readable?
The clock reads 11.46
